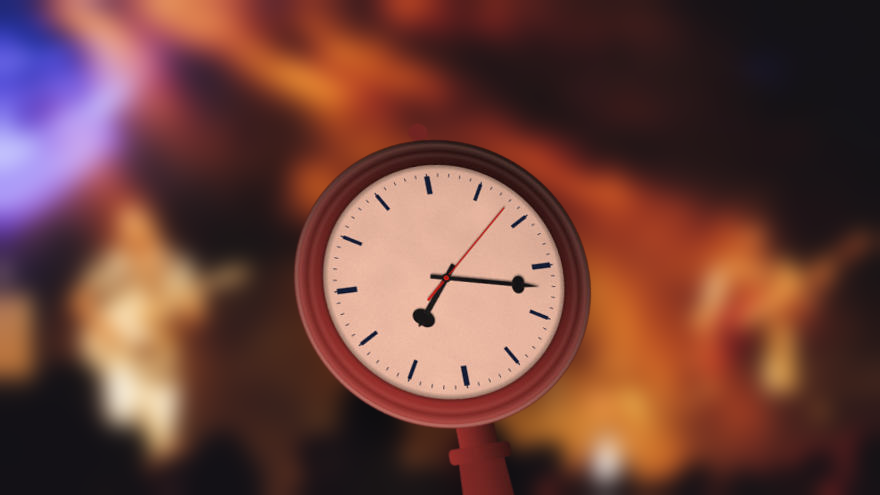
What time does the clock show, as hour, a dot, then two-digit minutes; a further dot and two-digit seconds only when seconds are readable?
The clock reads 7.17.08
